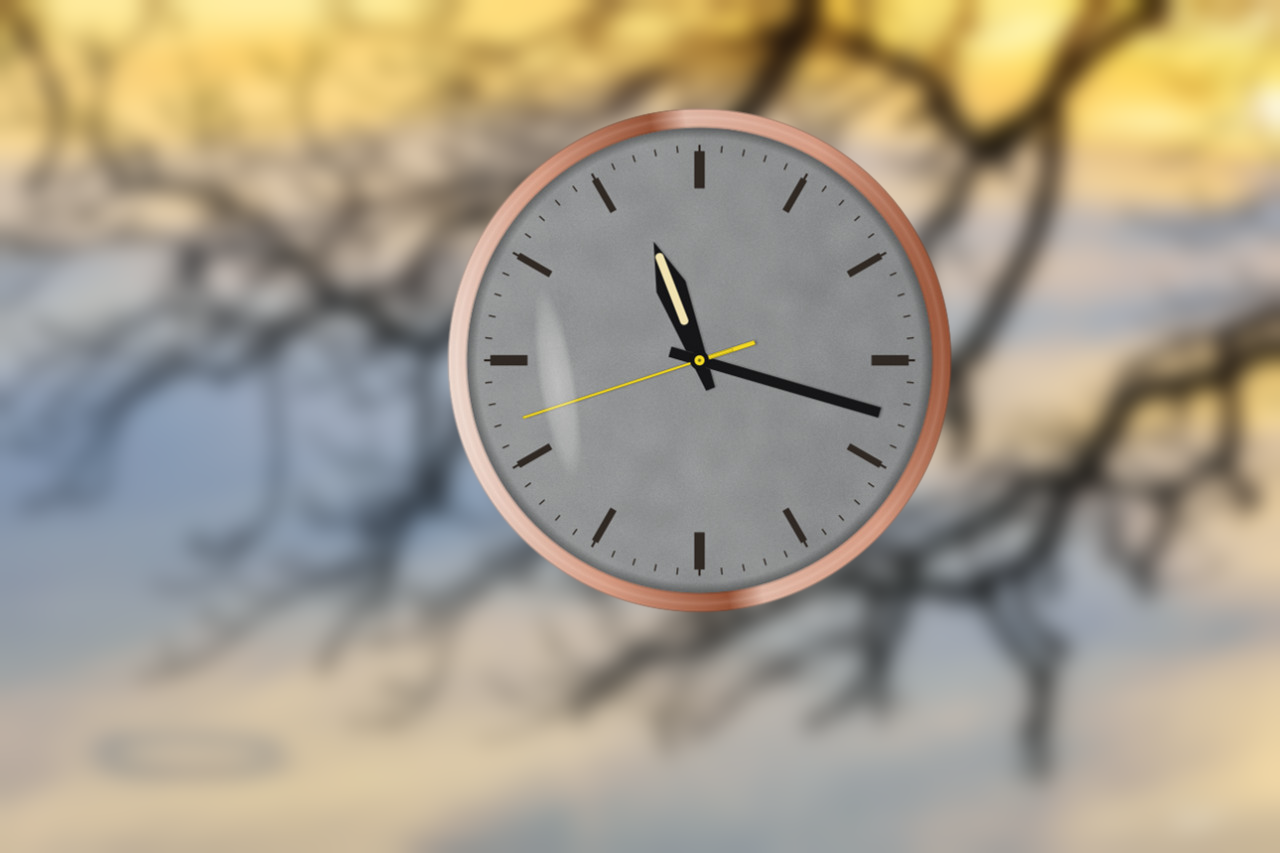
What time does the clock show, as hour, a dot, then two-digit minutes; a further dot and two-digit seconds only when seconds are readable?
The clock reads 11.17.42
